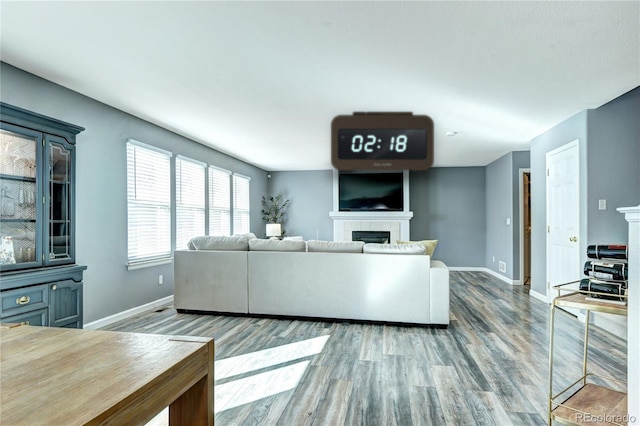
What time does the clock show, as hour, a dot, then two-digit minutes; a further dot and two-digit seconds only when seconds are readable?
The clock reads 2.18
